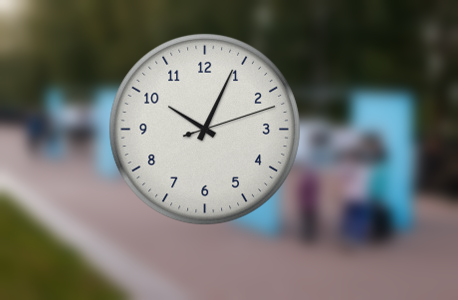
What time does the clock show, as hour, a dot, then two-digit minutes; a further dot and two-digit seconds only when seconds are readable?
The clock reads 10.04.12
